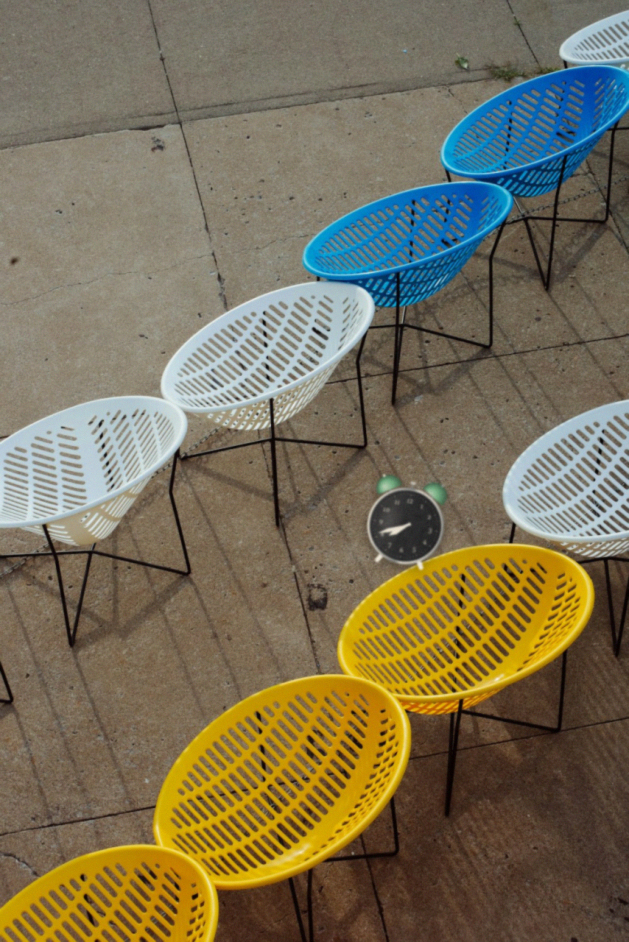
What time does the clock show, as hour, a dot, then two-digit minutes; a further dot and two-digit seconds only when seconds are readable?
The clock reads 7.41
